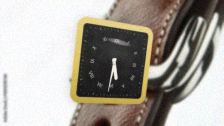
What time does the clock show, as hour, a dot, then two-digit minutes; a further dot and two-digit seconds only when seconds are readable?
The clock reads 5.31
